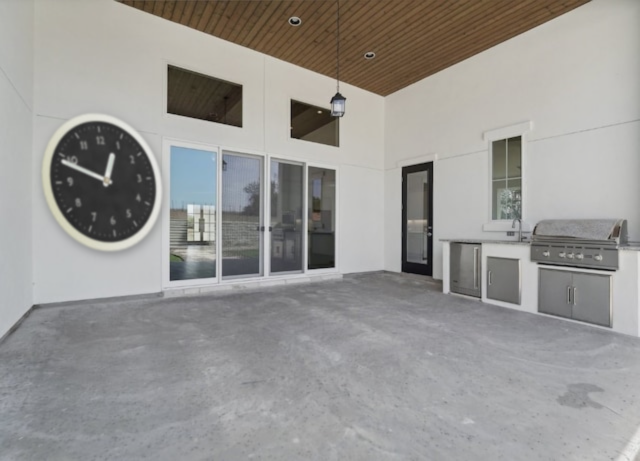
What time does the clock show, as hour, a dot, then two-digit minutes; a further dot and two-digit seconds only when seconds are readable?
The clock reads 12.49
